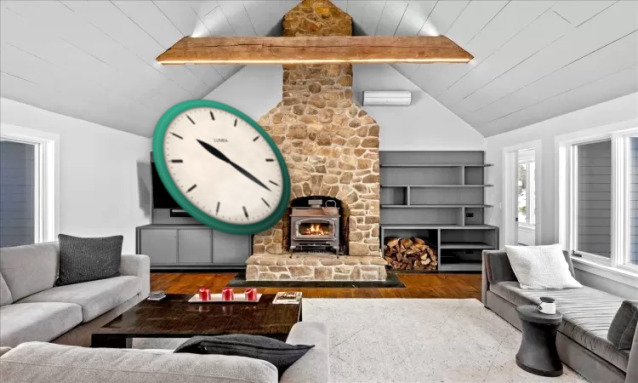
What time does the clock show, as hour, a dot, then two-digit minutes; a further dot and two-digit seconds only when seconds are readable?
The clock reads 10.22
